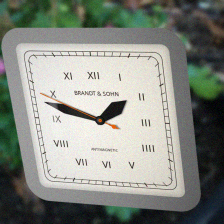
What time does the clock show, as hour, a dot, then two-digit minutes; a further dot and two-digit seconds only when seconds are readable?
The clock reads 1.47.49
